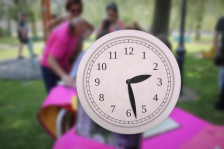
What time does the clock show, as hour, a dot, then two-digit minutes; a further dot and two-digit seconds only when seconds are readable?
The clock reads 2.28
